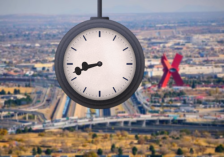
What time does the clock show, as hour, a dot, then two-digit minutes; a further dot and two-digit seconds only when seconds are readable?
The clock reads 8.42
